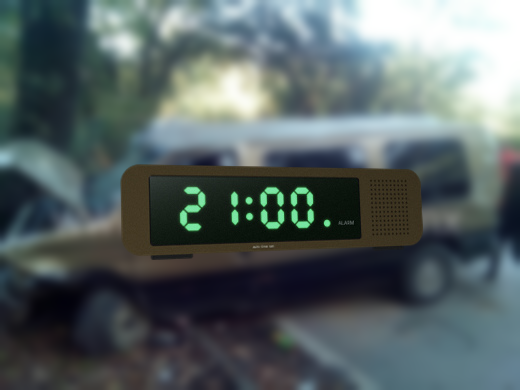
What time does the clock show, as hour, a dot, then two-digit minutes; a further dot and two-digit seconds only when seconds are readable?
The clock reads 21.00
